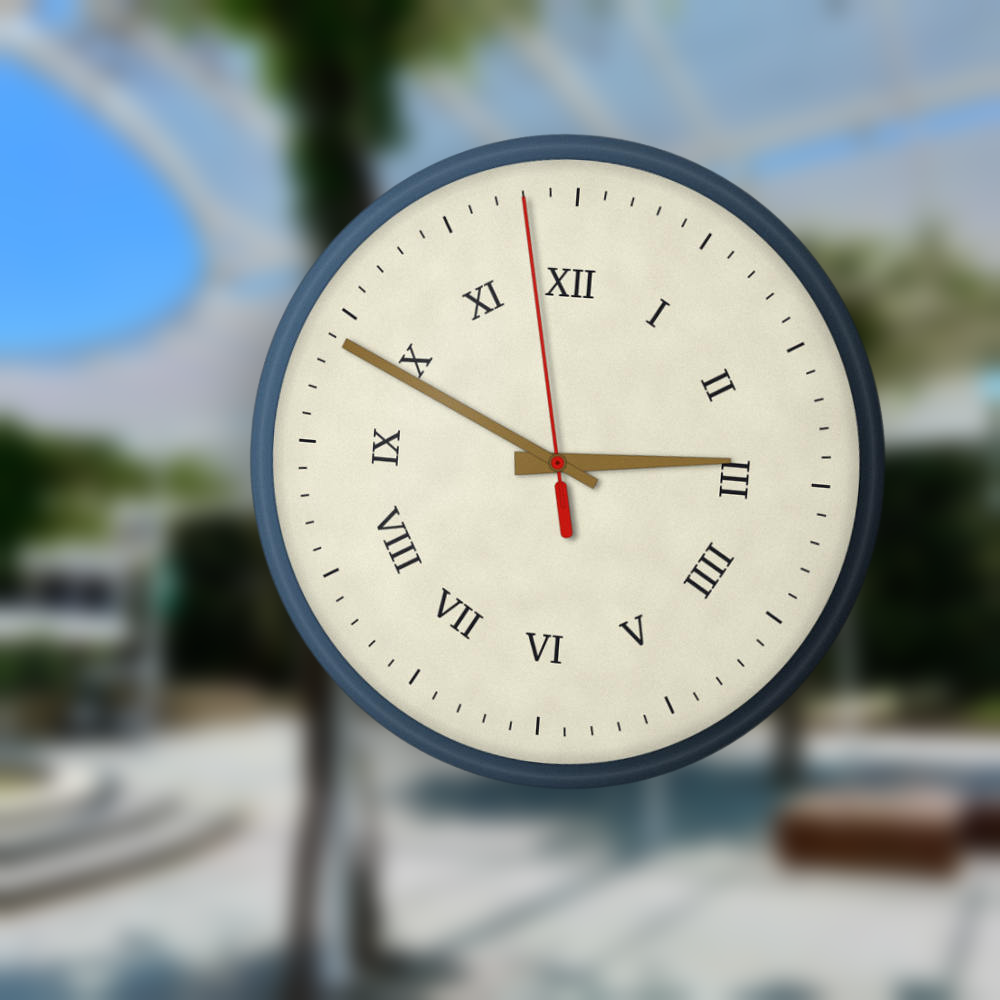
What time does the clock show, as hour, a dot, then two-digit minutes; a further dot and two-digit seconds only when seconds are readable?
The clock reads 2.48.58
